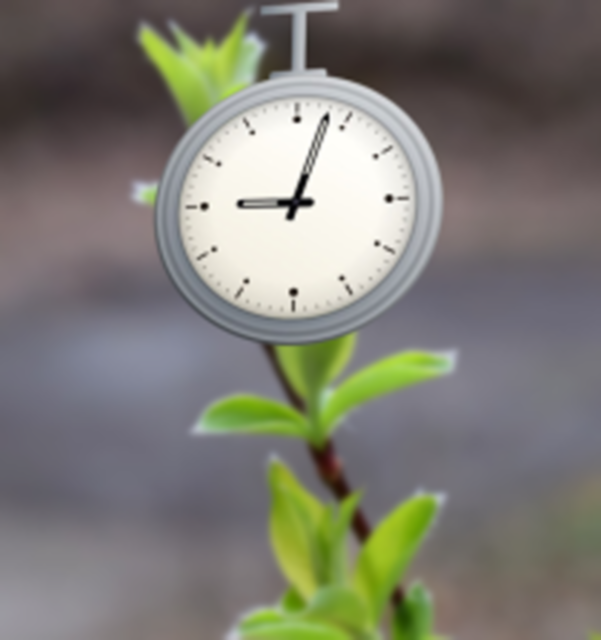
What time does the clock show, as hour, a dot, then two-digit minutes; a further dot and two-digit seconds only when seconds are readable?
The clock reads 9.03
